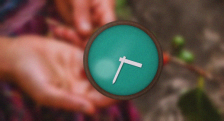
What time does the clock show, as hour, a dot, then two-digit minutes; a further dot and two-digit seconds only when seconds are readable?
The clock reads 3.34
